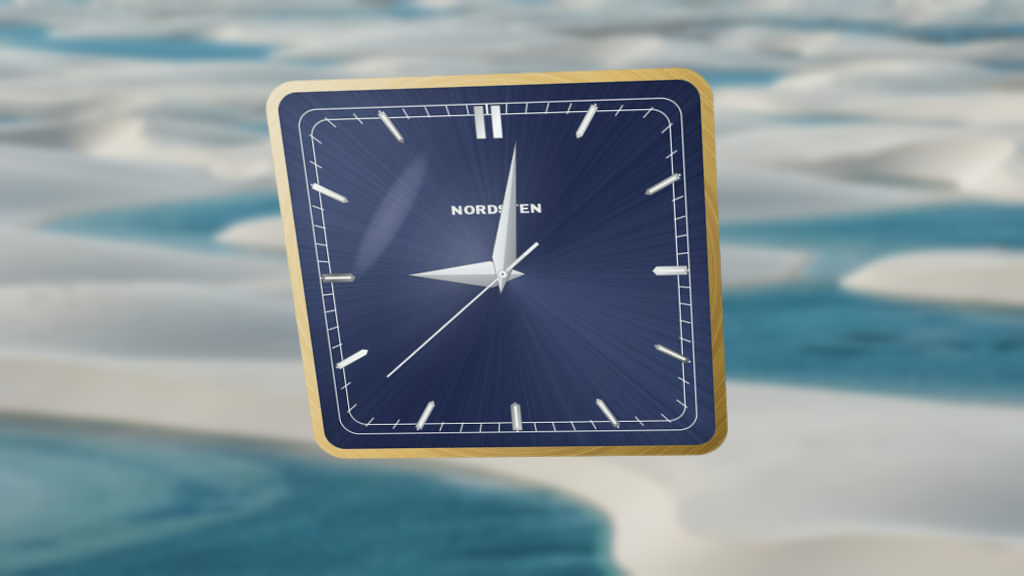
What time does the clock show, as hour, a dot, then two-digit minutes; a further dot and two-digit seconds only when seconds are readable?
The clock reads 9.01.38
